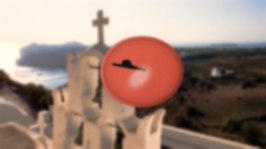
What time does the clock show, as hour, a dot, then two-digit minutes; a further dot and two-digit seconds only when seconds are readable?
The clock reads 9.47
